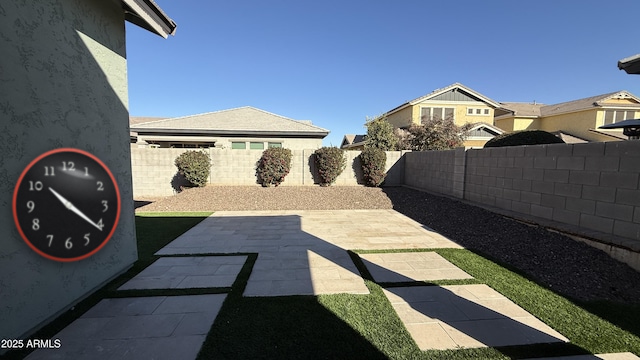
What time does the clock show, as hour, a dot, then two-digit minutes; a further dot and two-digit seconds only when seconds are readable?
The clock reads 10.21
